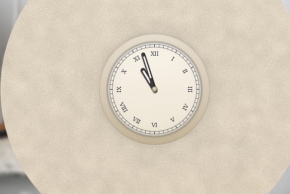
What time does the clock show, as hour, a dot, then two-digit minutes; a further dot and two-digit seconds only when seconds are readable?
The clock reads 10.57
